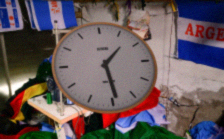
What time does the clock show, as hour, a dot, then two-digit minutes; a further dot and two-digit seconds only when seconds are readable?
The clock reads 1.29
